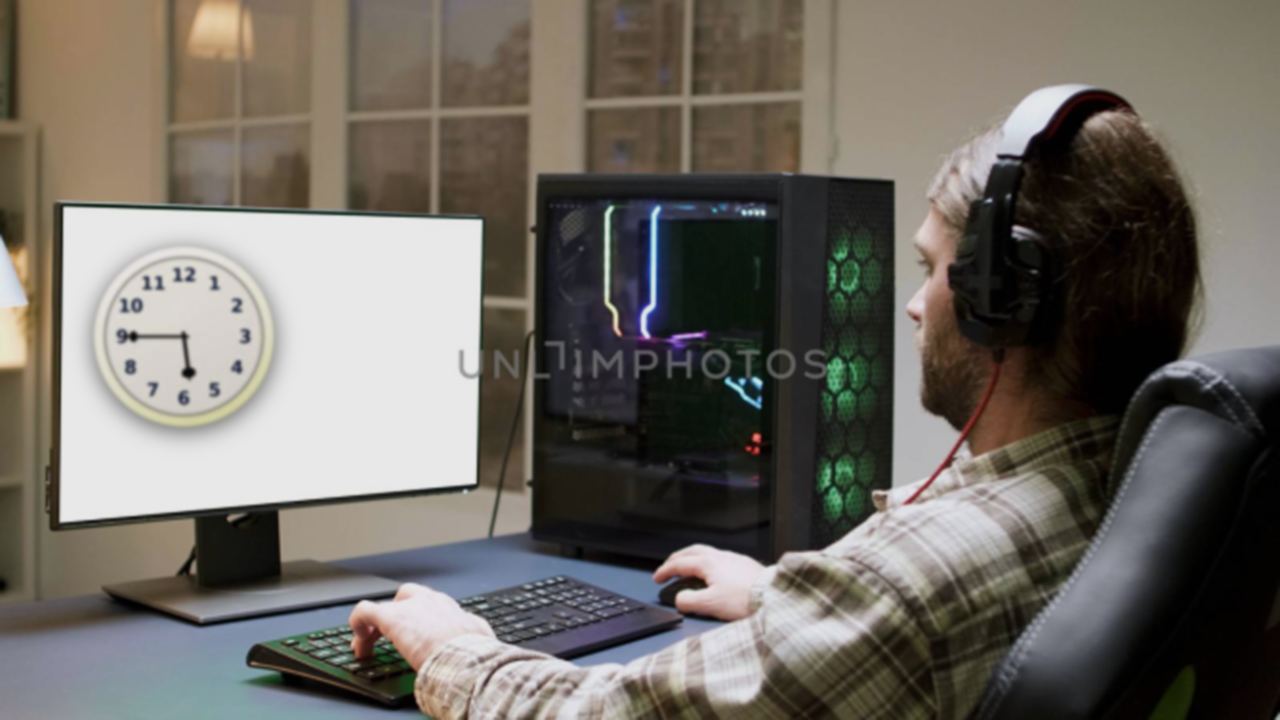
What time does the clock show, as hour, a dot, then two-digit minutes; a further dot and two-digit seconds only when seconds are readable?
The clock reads 5.45
